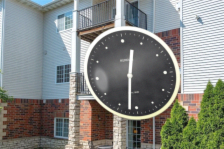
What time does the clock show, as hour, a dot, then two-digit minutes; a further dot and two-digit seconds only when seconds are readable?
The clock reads 12.32
